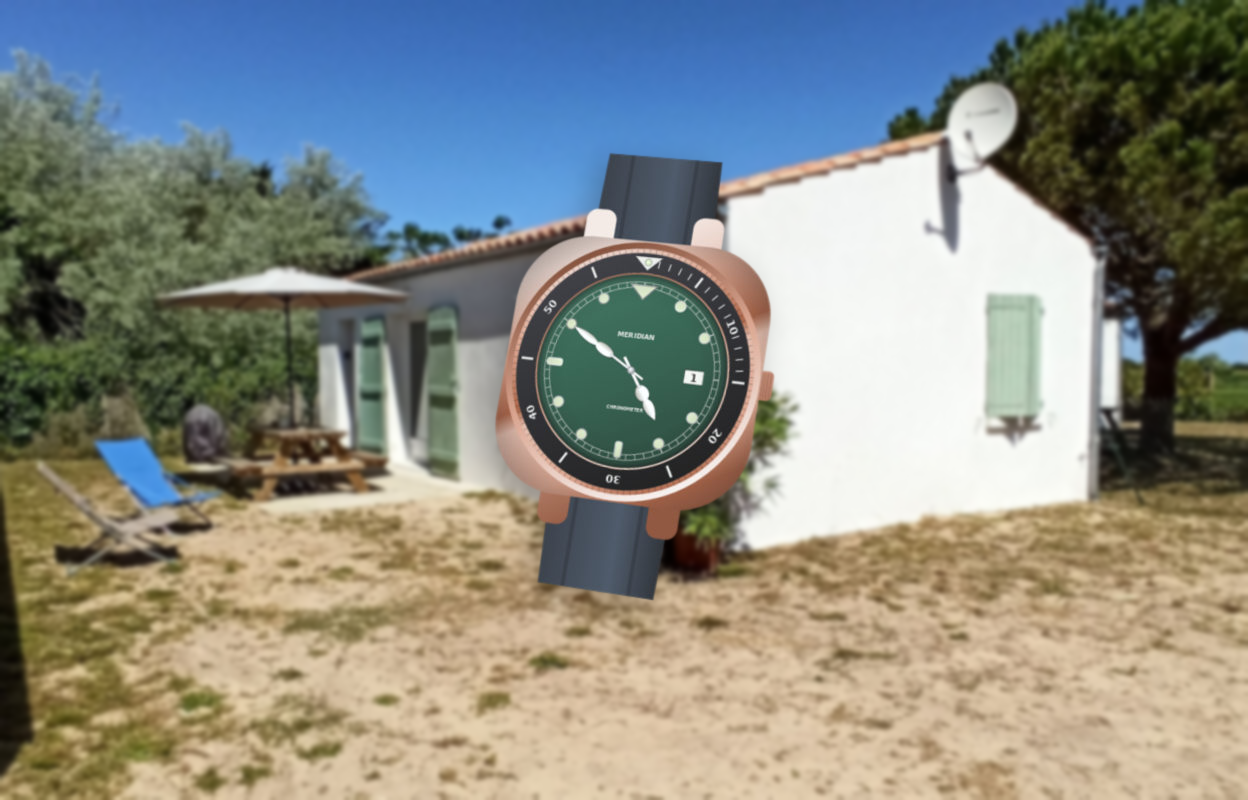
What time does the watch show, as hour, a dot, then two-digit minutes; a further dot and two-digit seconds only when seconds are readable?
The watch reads 4.50
